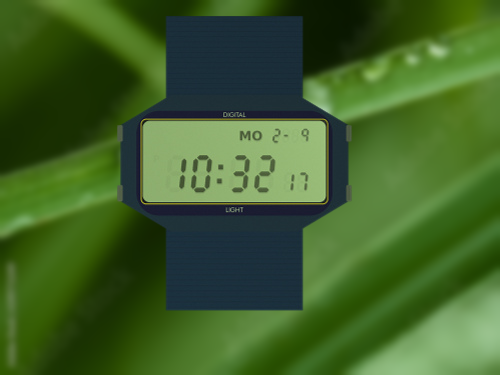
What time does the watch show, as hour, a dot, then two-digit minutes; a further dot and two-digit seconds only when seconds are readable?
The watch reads 10.32.17
